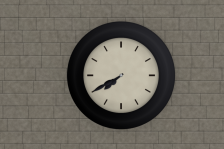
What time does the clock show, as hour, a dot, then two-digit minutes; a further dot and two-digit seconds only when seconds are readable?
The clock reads 7.40
